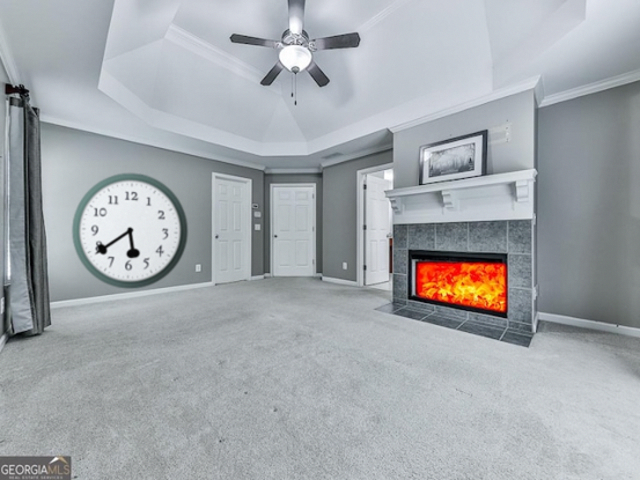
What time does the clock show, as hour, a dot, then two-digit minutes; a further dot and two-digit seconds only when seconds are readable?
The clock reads 5.39
